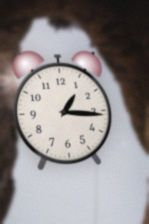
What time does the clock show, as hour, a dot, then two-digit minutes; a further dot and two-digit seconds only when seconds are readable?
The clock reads 1.16
